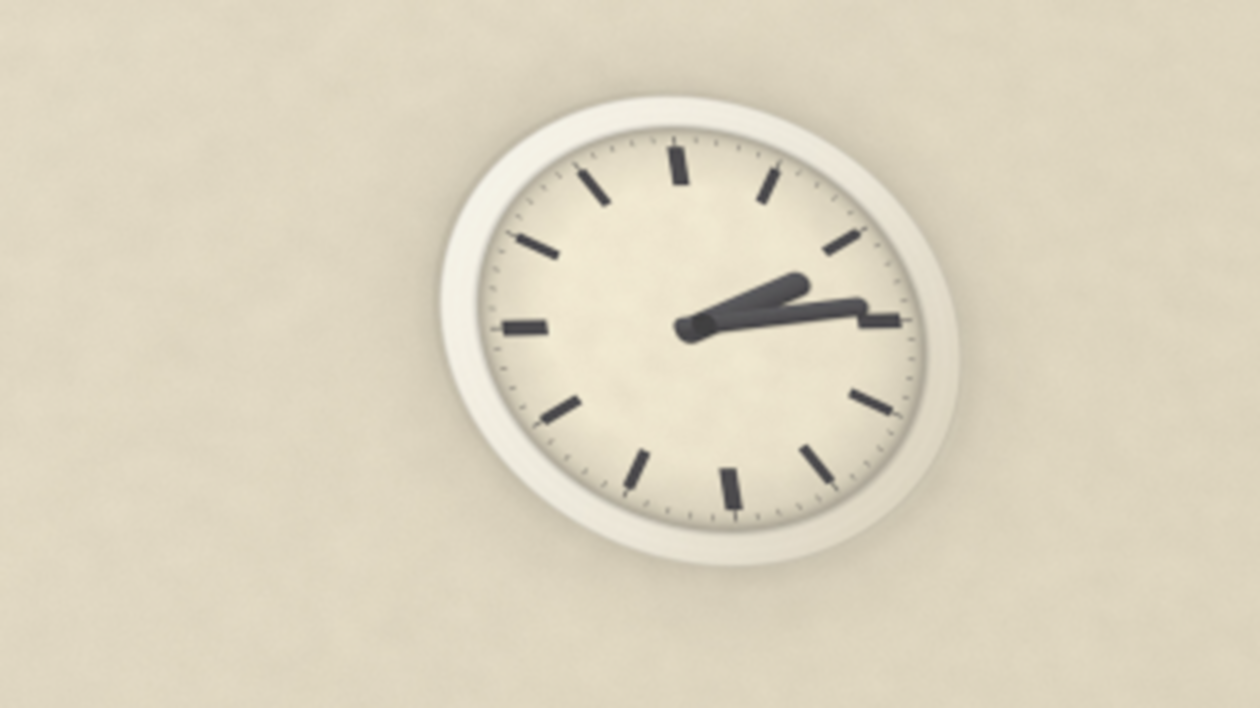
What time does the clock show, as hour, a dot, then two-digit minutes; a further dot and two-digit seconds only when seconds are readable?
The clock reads 2.14
